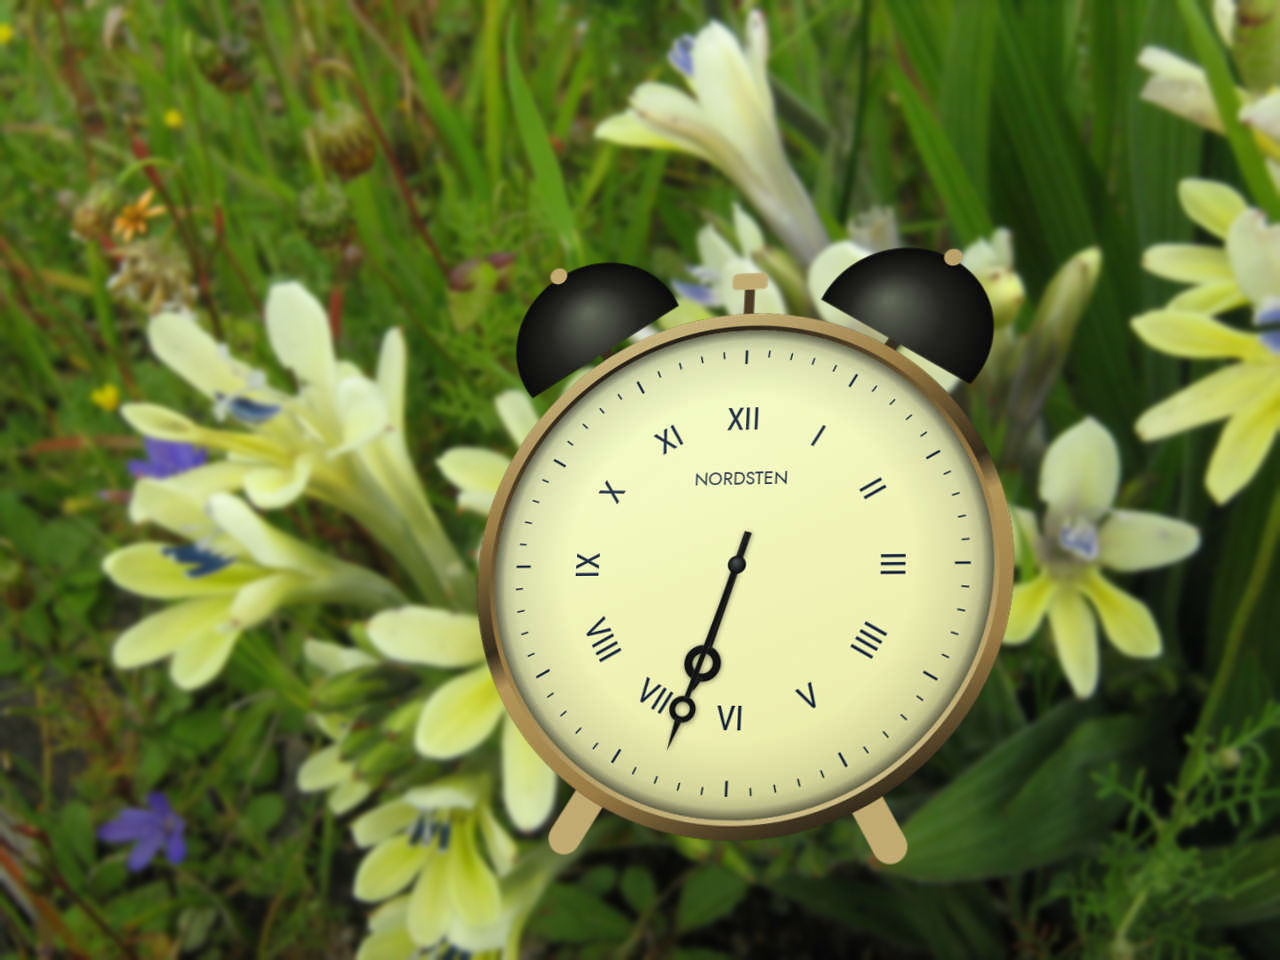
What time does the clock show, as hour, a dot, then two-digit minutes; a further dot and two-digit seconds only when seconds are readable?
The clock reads 6.33
